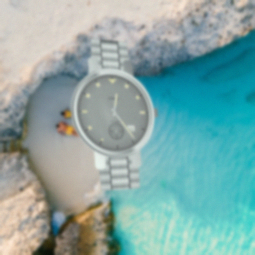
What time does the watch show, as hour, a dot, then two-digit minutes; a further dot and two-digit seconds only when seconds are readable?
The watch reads 12.24
